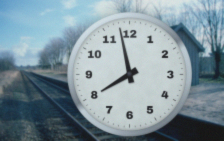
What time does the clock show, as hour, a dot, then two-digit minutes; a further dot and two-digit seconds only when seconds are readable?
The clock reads 7.58
